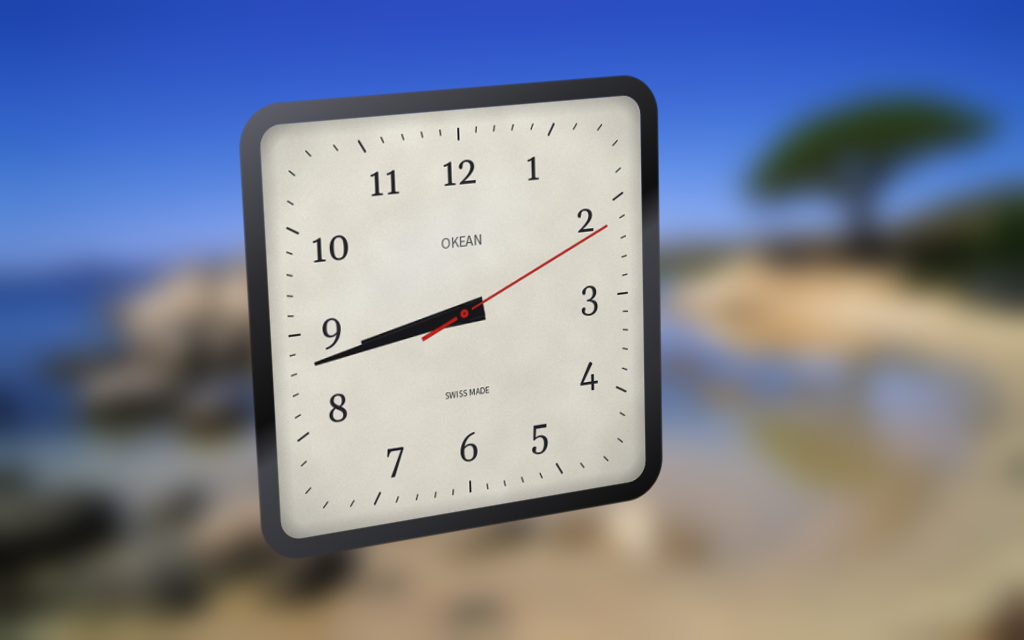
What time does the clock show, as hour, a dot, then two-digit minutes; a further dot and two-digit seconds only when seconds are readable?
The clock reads 8.43.11
